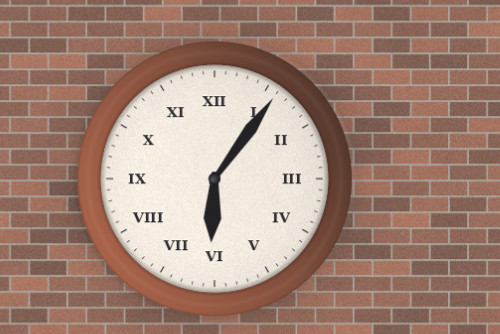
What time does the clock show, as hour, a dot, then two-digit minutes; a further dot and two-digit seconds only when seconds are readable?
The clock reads 6.06
